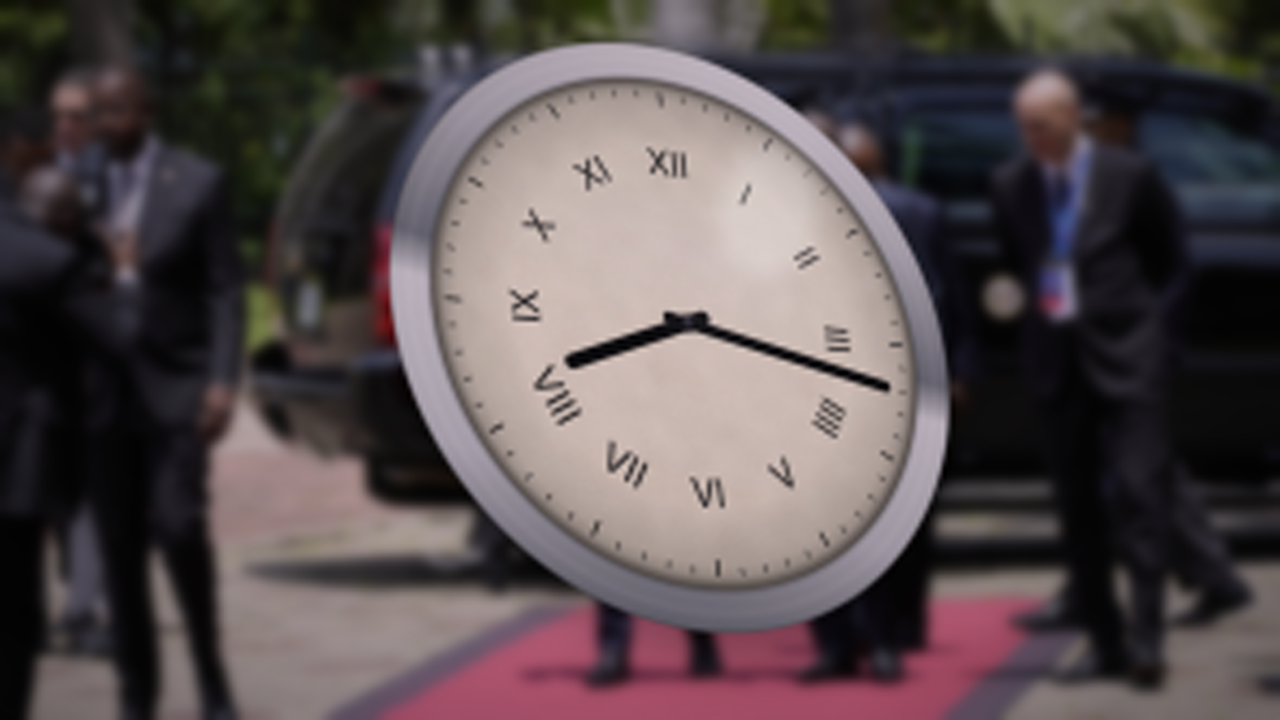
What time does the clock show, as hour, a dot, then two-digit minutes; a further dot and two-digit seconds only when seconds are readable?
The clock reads 8.17
